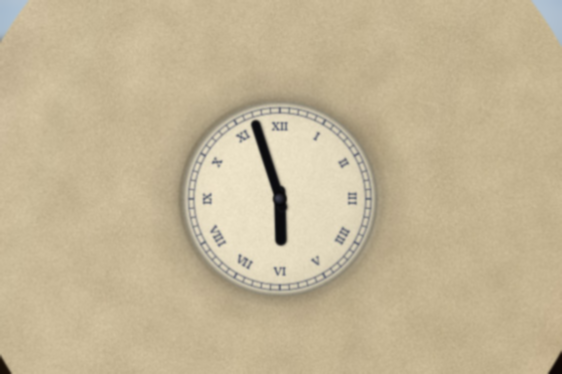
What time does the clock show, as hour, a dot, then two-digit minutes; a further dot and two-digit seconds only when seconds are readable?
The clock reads 5.57
